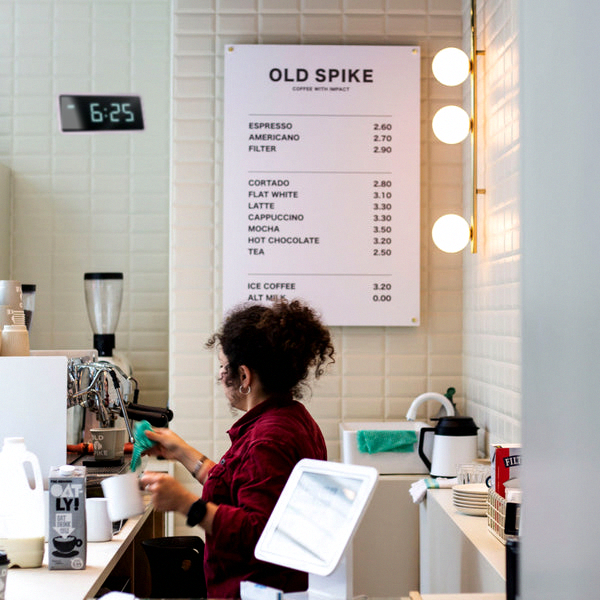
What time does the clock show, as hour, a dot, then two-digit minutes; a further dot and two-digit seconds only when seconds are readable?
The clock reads 6.25
